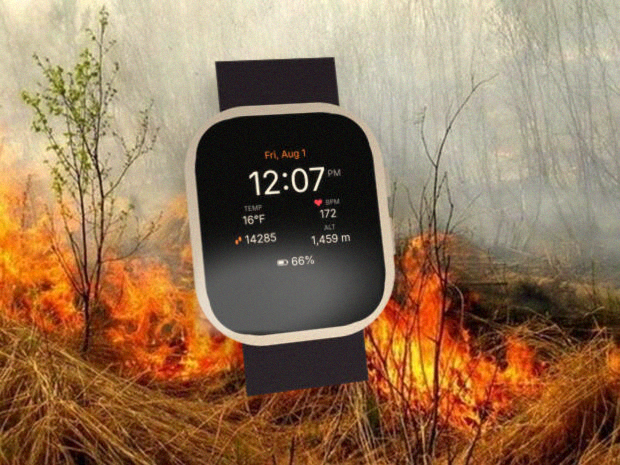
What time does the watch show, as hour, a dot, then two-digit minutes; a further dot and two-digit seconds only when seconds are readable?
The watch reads 12.07
